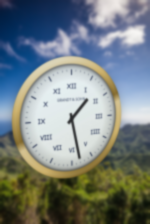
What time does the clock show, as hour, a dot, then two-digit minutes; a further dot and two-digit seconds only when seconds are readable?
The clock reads 1.28
